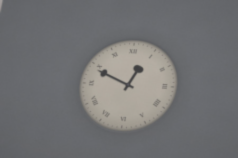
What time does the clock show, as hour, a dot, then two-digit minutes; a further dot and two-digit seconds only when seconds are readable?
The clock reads 12.49
